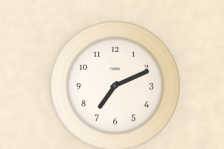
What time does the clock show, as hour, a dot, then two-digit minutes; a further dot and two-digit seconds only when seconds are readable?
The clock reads 7.11
